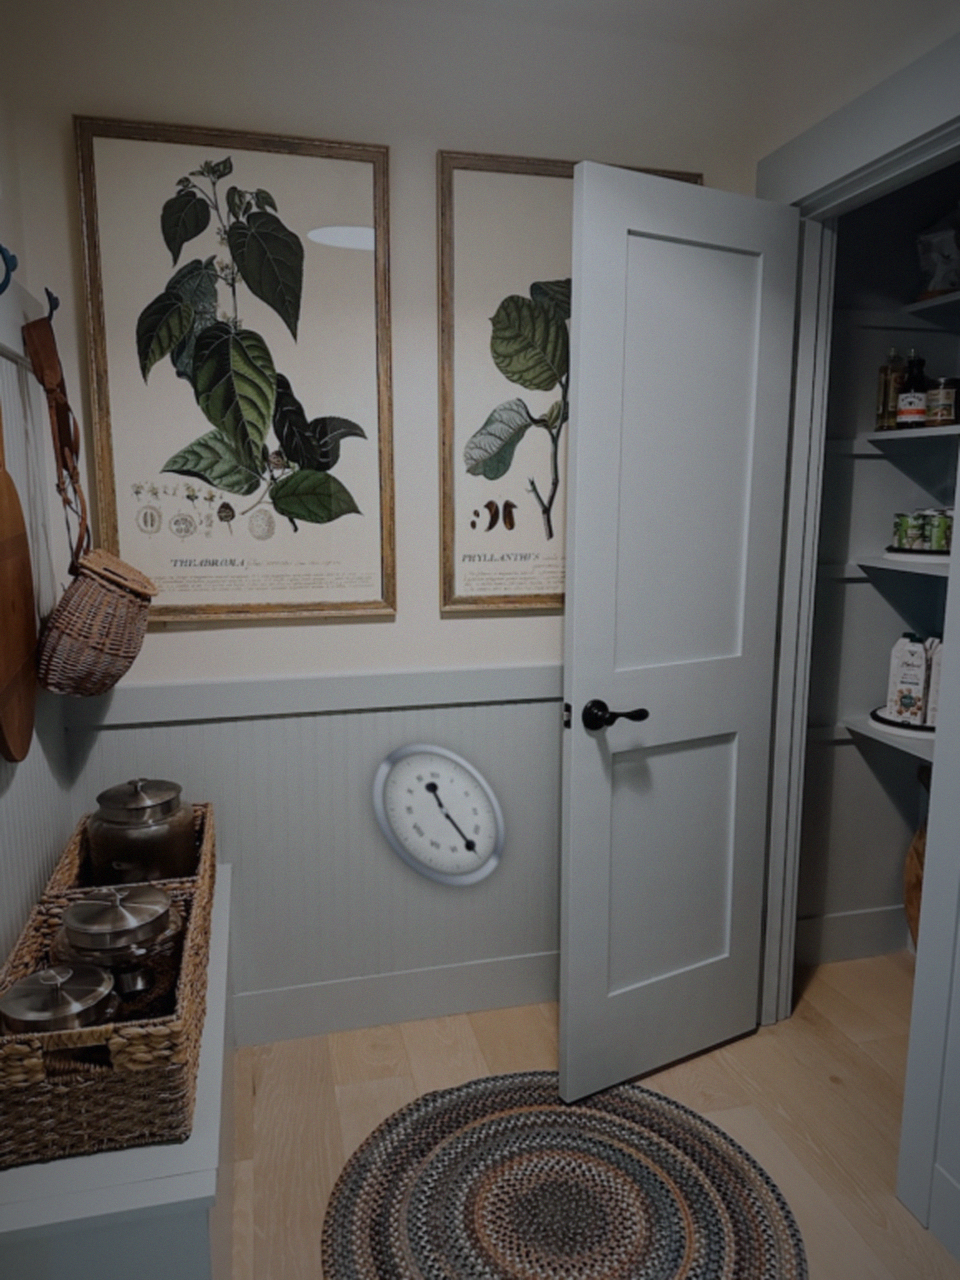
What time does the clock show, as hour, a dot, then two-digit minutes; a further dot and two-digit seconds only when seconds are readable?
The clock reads 11.25
